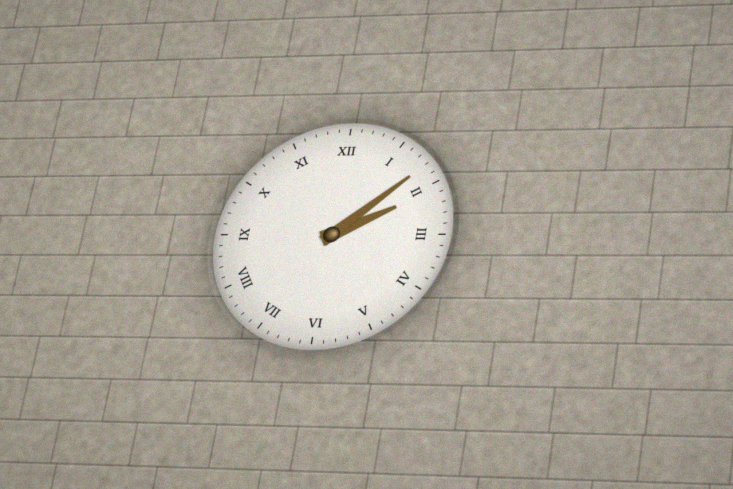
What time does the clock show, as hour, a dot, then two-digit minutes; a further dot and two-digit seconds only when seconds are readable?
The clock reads 2.08
